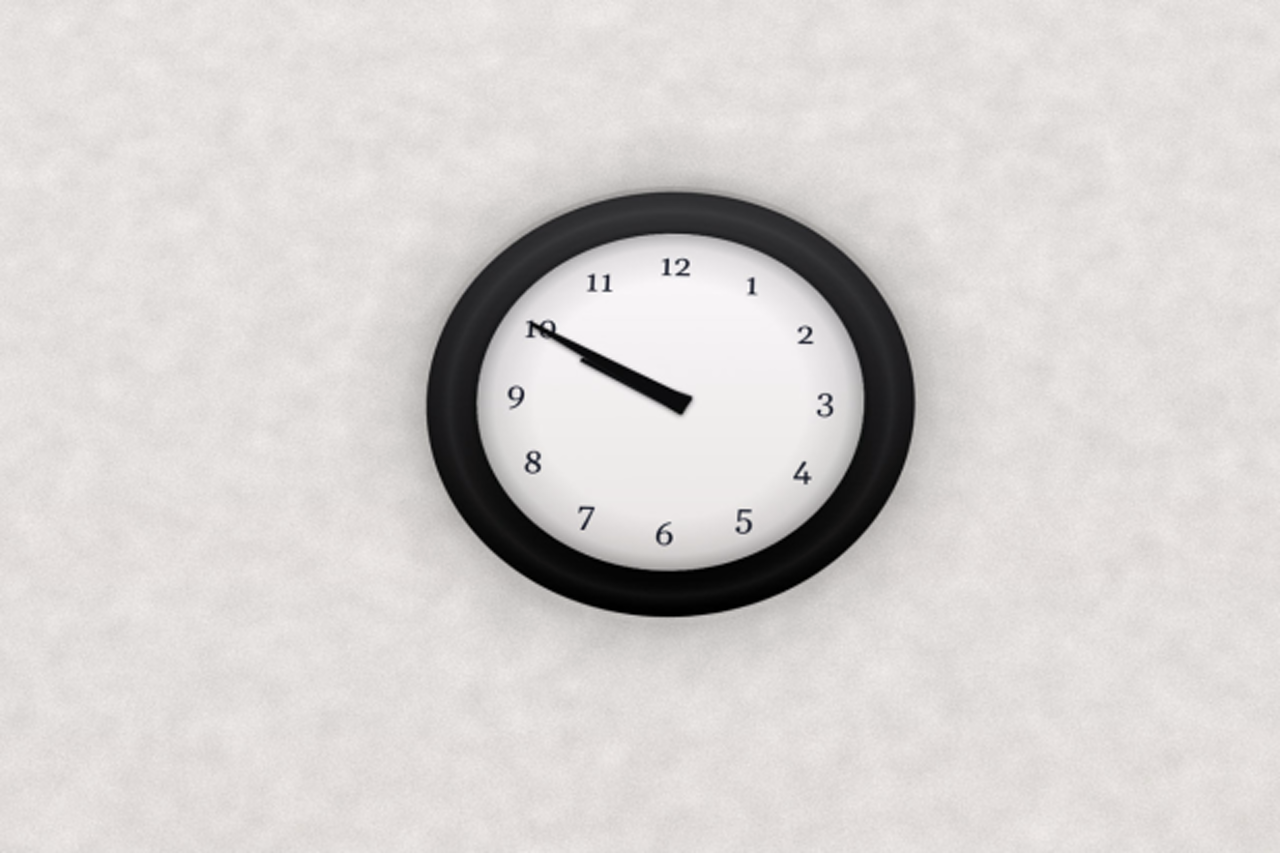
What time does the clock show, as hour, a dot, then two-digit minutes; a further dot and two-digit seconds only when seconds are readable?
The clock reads 9.50
